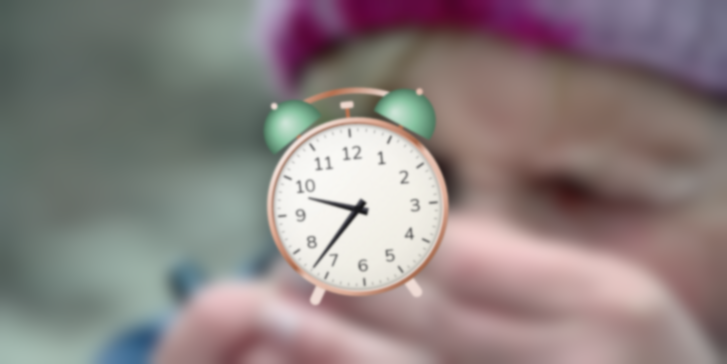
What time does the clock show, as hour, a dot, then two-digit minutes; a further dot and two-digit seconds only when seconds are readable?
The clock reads 9.37
